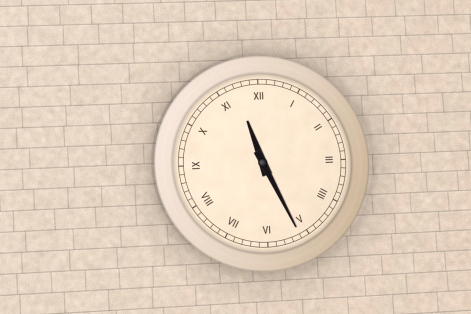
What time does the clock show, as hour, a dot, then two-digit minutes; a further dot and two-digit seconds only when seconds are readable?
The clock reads 11.26
